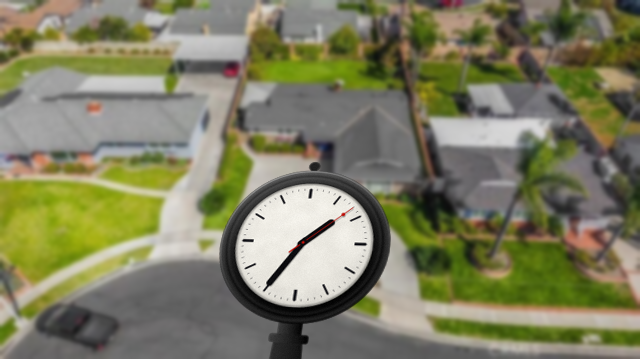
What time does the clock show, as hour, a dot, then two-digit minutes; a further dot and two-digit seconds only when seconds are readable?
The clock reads 1.35.08
